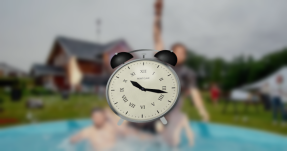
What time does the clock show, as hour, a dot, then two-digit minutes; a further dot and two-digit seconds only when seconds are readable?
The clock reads 10.17
